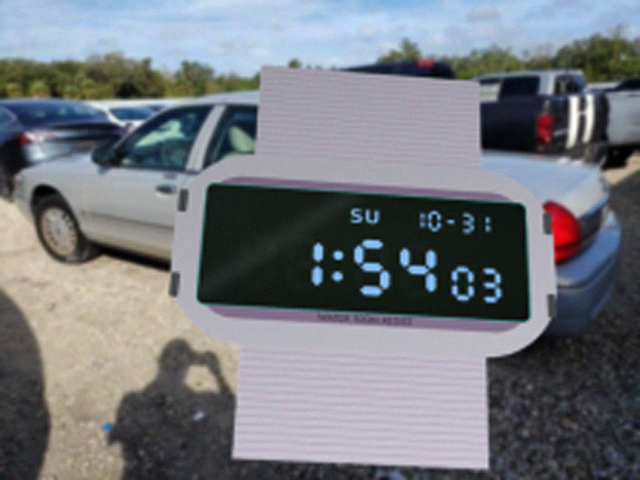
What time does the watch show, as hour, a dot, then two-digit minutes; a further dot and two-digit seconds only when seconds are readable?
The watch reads 1.54.03
